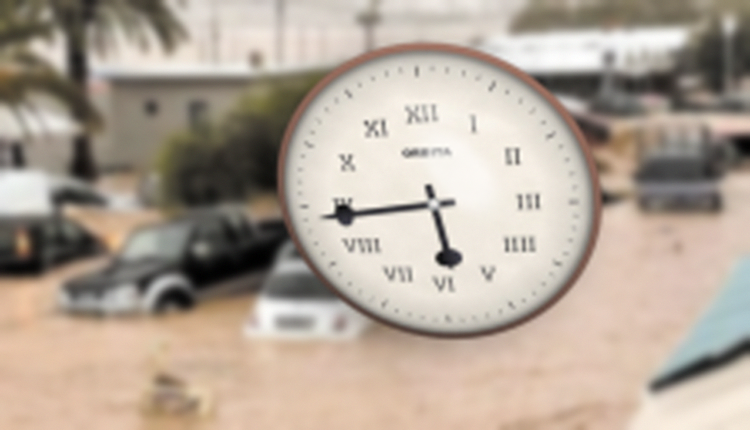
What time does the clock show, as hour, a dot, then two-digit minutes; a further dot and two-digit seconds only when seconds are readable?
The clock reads 5.44
